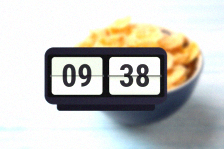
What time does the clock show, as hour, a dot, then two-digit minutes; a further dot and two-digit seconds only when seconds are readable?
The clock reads 9.38
